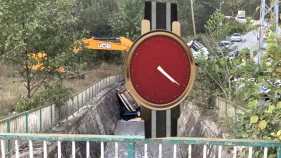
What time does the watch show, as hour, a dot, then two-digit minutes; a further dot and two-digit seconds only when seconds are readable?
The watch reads 4.21
